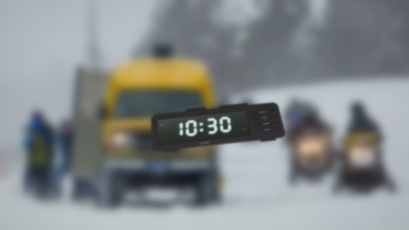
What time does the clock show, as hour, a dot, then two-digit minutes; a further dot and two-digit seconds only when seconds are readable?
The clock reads 10.30
